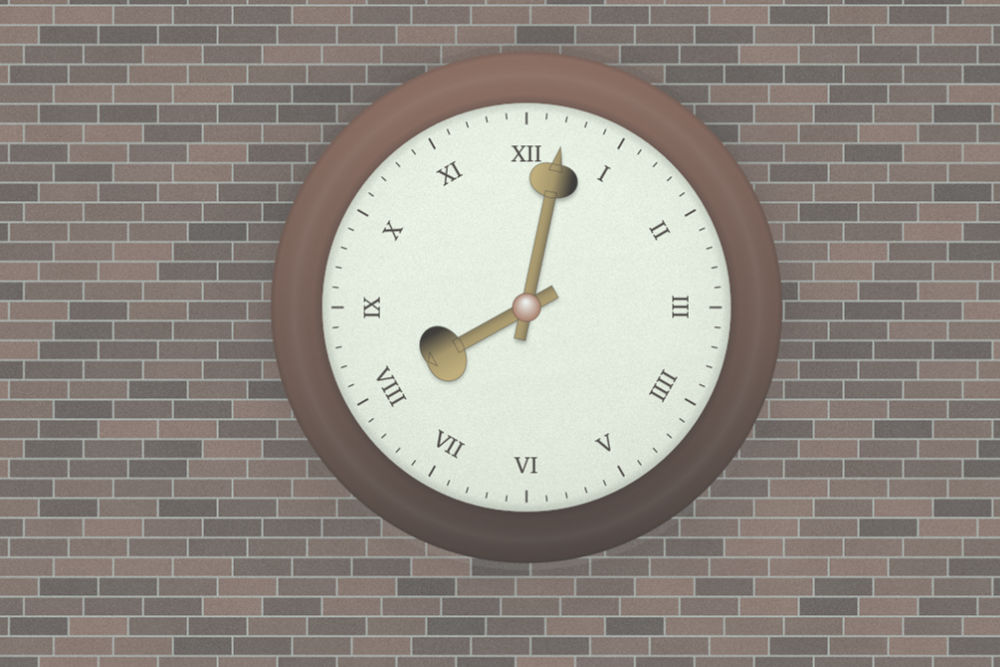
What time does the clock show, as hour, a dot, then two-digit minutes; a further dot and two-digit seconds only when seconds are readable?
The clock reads 8.02
